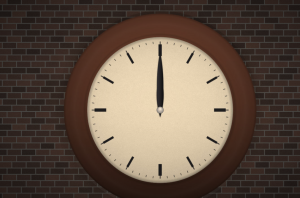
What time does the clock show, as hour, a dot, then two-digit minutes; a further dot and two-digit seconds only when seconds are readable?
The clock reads 12.00
